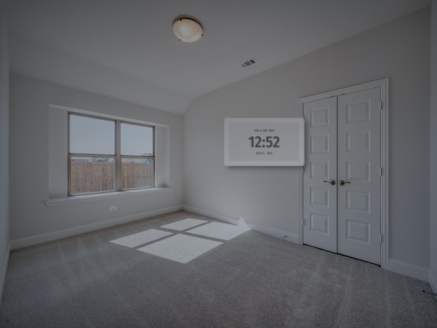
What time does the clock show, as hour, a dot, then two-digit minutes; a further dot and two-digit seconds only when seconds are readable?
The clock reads 12.52
